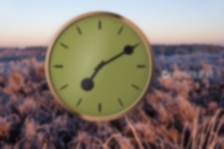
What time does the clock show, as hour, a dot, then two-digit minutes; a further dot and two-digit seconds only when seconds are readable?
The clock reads 7.10
